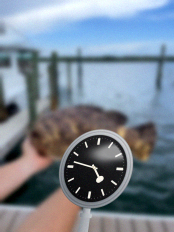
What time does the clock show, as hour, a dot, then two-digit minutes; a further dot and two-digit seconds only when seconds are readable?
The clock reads 4.47
